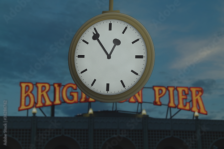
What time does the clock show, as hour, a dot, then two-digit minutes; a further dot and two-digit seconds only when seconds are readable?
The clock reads 12.54
